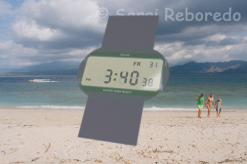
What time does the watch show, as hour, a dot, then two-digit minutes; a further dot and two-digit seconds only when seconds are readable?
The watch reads 3.40.38
